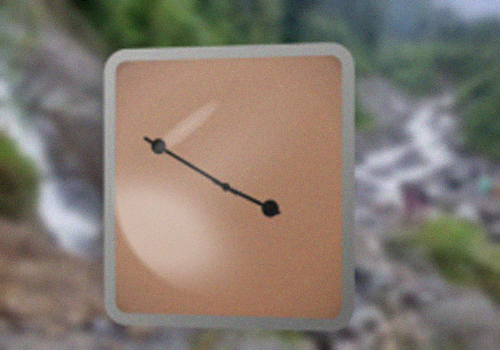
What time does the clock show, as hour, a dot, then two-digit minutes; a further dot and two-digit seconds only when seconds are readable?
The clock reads 3.50
